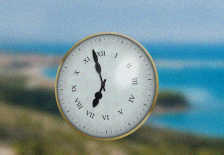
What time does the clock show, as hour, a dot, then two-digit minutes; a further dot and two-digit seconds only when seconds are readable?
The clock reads 6.58
